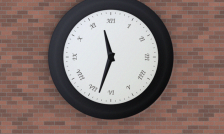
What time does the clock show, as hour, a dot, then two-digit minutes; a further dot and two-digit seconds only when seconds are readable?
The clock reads 11.33
